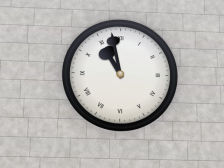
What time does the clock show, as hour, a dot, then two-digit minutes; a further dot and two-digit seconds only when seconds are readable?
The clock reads 10.58
